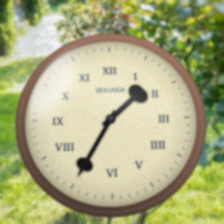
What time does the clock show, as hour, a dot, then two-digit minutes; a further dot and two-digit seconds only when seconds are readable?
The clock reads 1.35
